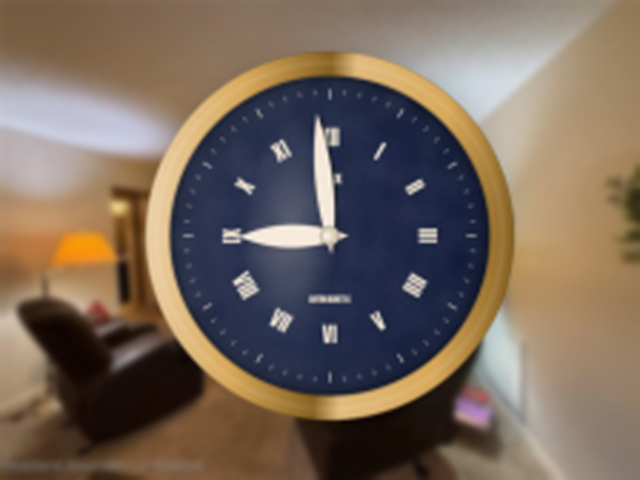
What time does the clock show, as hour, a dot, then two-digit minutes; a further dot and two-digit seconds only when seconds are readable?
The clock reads 8.59
